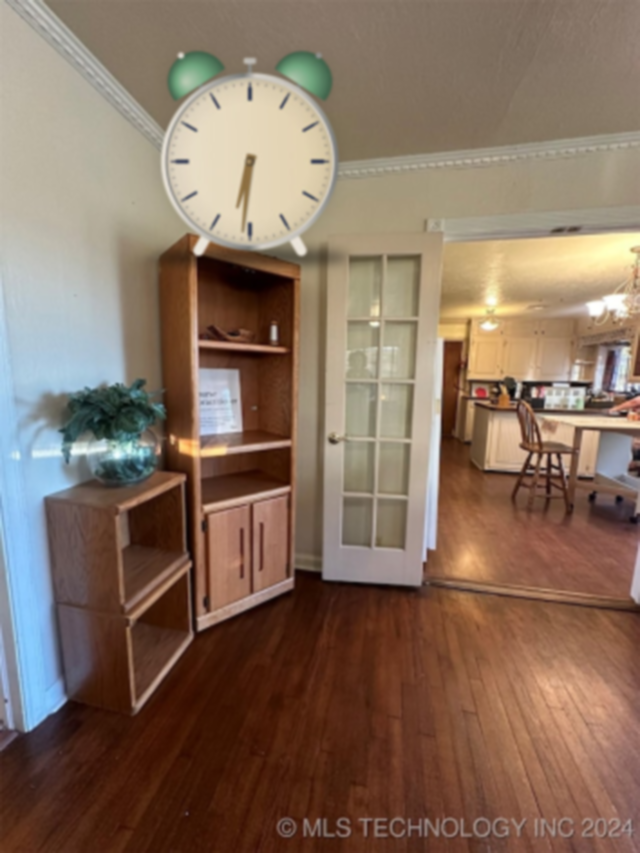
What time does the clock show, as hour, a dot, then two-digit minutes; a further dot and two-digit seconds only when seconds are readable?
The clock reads 6.31
